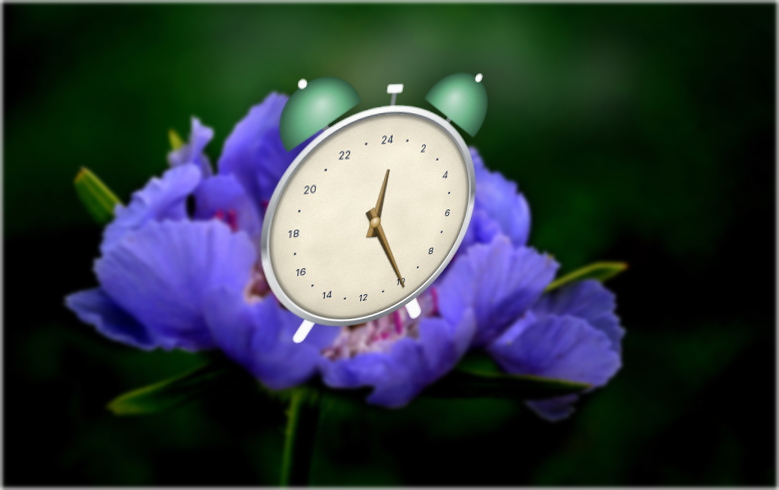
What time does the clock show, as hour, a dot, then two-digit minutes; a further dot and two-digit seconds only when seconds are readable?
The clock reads 0.25
